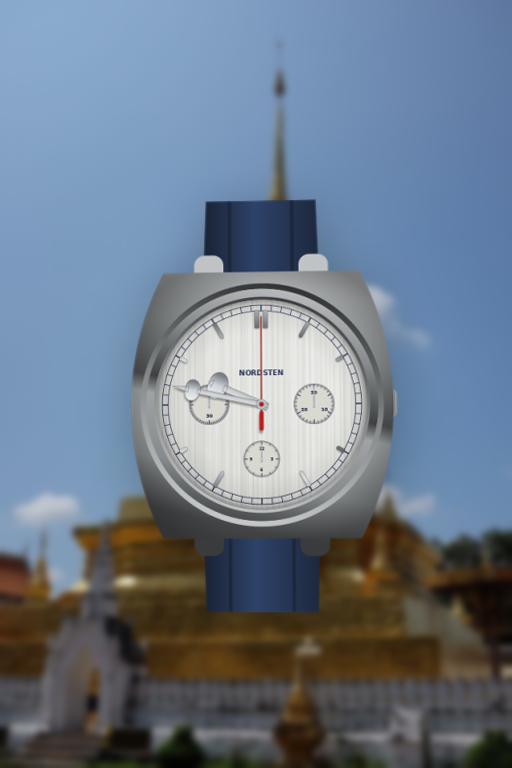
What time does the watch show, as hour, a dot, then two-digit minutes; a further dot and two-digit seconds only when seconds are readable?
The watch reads 9.47
